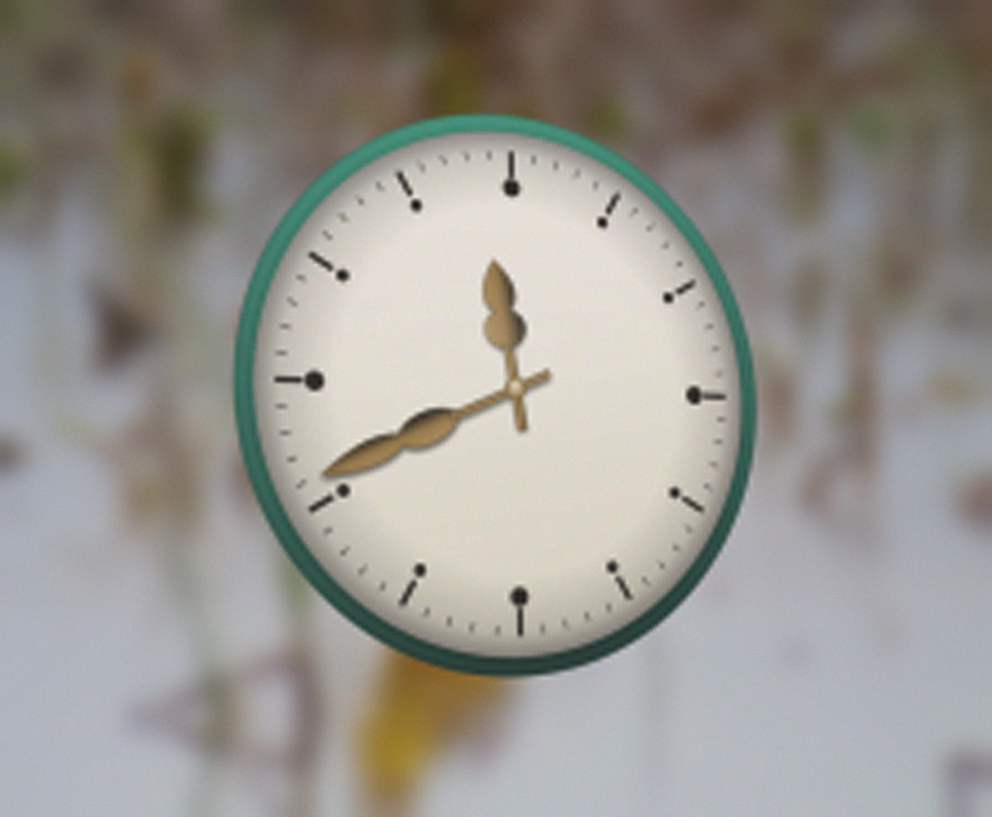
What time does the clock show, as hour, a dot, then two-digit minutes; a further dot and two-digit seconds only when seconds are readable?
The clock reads 11.41
